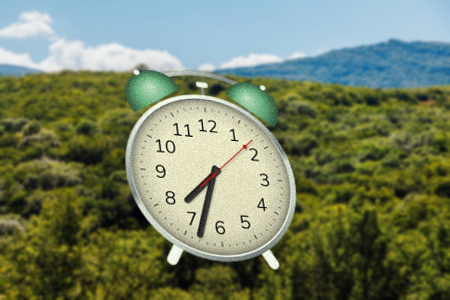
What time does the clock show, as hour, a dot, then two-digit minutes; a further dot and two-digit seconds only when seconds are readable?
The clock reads 7.33.08
